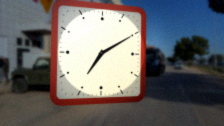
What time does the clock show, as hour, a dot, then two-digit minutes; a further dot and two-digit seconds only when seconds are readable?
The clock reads 7.10
